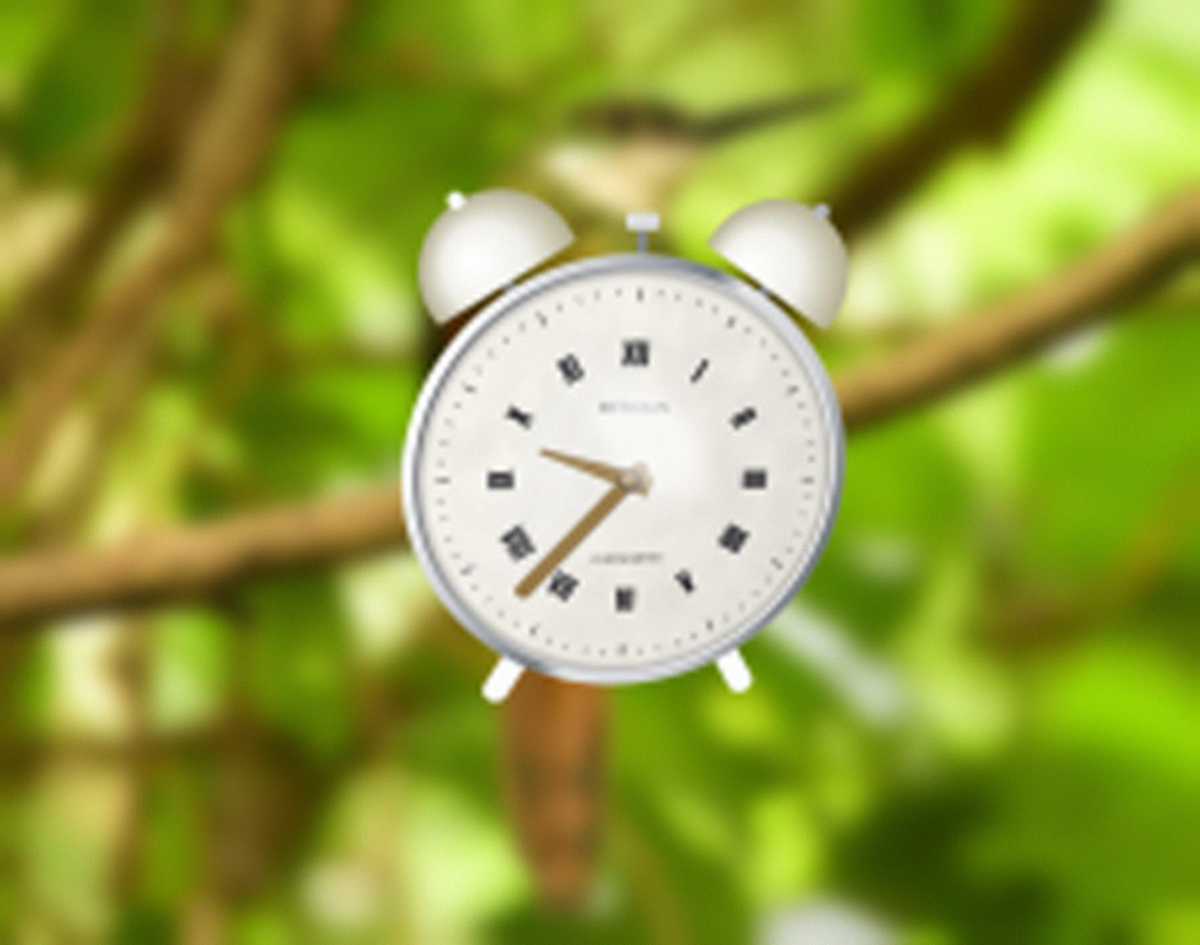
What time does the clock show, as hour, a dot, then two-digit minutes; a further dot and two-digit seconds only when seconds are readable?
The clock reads 9.37
